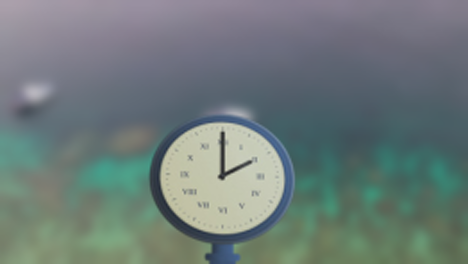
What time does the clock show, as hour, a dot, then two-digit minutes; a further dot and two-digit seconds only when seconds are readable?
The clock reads 2.00
